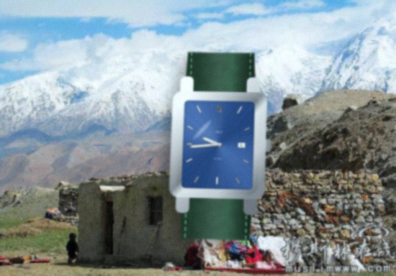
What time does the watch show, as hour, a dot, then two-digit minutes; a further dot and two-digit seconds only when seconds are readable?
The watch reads 9.44
